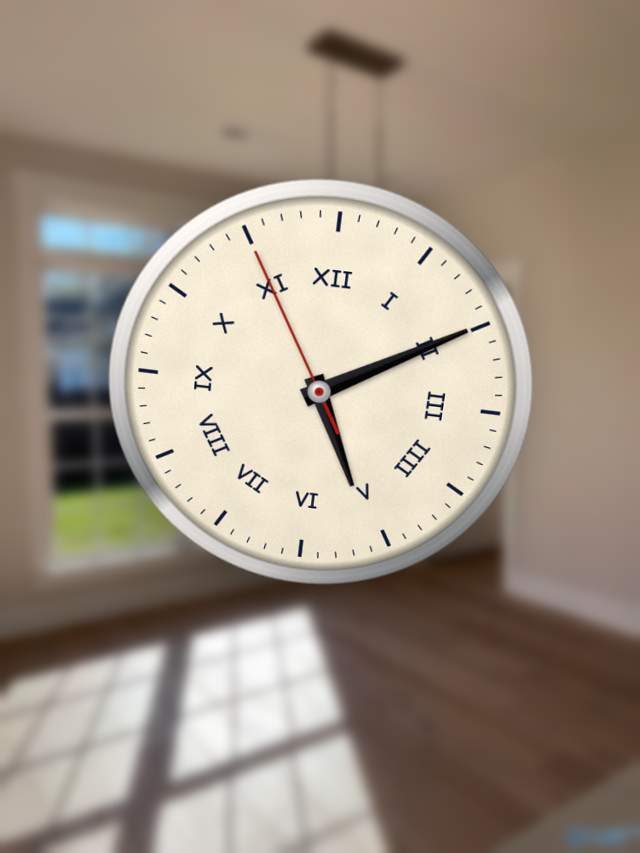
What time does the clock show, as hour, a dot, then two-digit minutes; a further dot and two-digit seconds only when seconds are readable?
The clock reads 5.09.55
